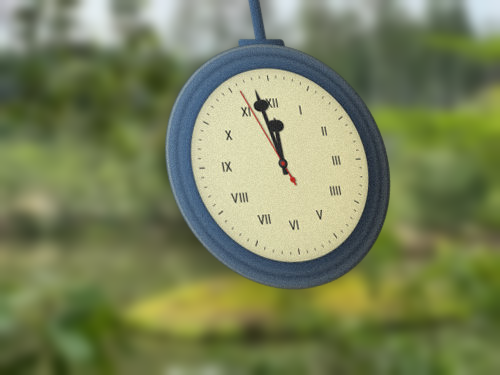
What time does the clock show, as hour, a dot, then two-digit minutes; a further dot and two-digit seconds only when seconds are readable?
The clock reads 11.57.56
